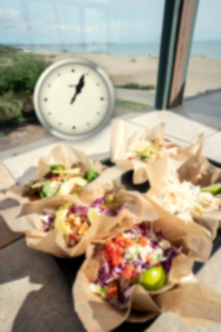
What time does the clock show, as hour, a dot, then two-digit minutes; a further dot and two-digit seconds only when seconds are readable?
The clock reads 1.04
